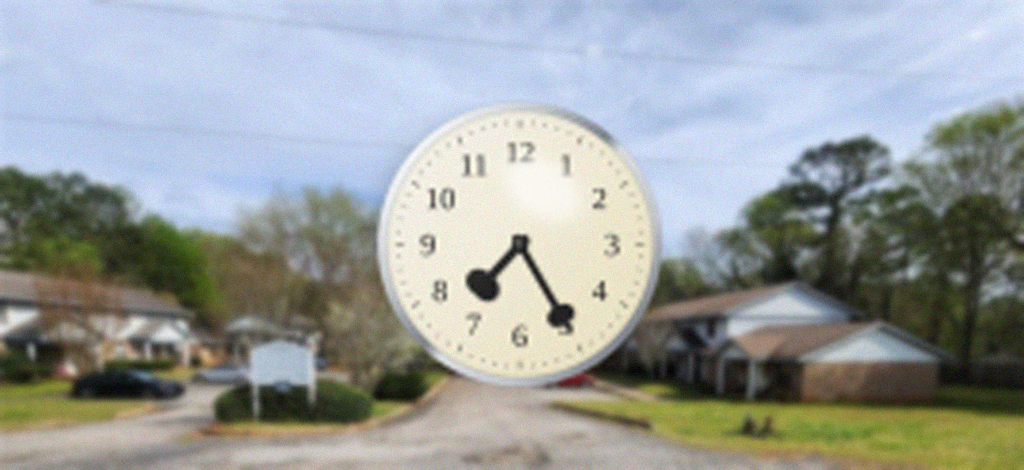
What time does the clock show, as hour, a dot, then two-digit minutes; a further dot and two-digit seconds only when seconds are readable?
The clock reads 7.25
